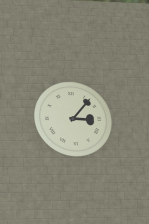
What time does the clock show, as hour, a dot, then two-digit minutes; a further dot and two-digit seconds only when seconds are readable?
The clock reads 3.07
